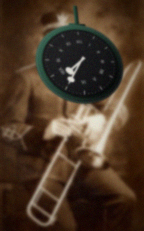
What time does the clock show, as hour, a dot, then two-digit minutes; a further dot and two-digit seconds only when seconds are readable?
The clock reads 7.35
